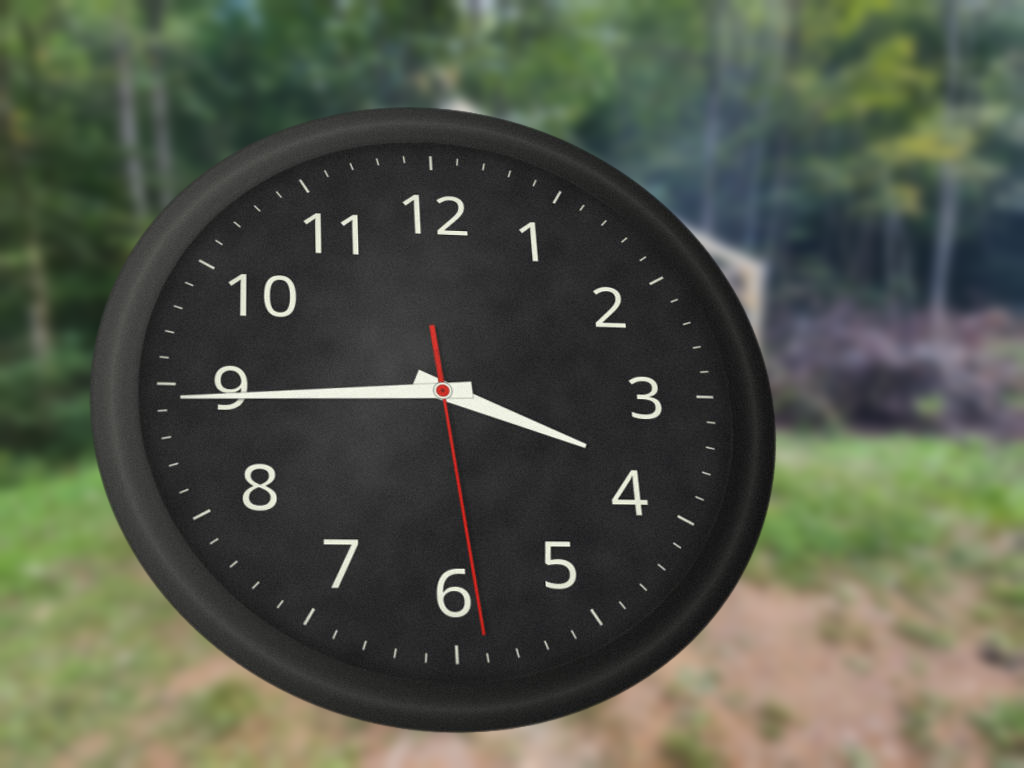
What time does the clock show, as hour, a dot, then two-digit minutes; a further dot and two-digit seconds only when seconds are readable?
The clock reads 3.44.29
